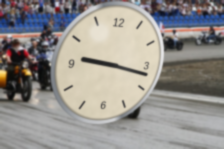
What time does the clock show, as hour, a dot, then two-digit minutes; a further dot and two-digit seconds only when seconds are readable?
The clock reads 9.17
